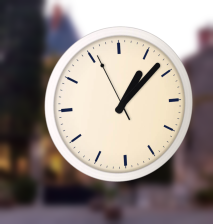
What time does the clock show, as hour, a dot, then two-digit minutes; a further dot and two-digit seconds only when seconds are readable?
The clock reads 1.07.56
